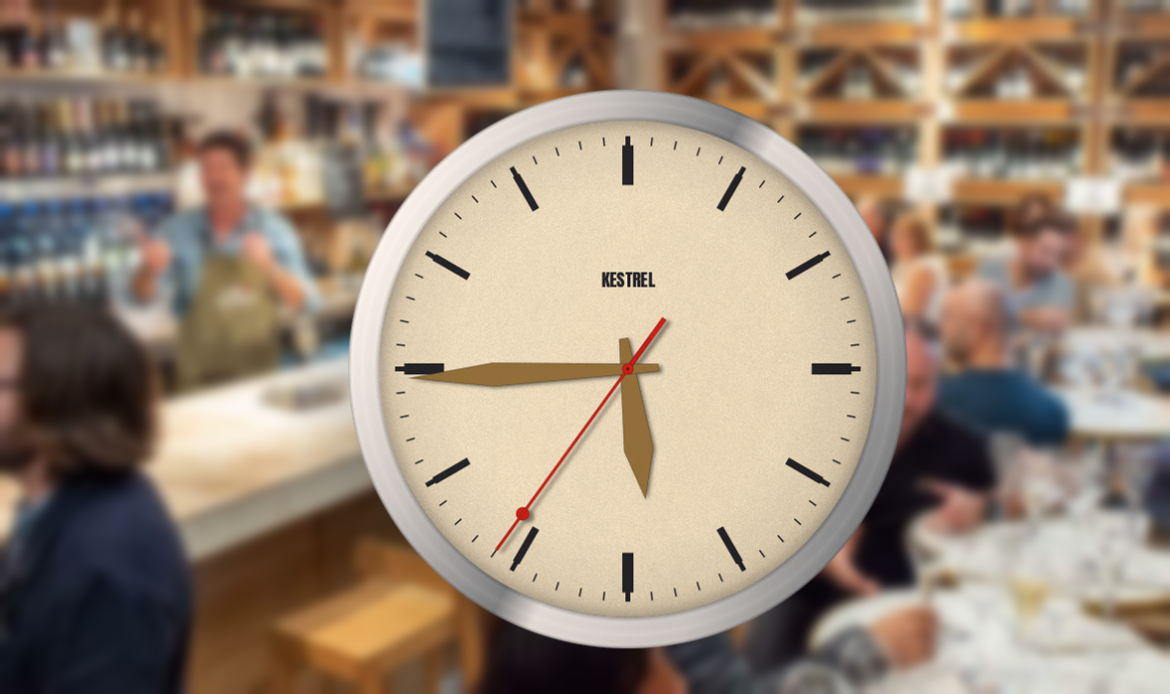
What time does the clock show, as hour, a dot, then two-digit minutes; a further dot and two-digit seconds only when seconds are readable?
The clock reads 5.44.36
